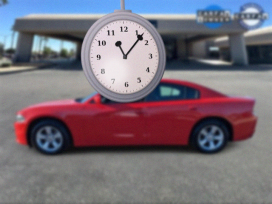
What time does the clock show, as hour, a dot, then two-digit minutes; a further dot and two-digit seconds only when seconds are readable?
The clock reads 11.07
